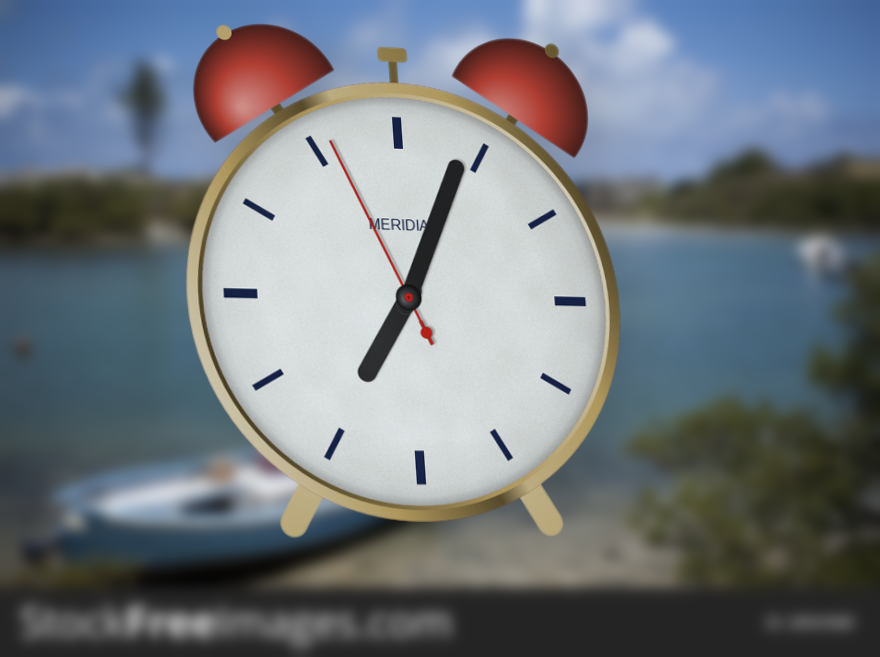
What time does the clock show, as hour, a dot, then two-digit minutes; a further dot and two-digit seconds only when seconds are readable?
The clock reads 7.03.56
